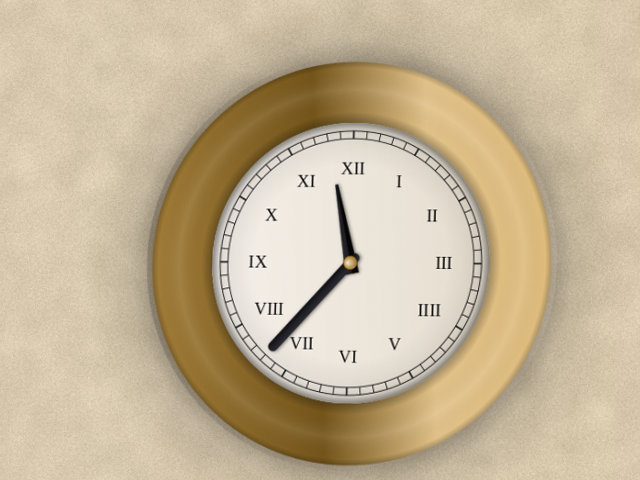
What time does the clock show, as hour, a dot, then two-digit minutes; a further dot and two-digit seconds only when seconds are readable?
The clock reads 11.37
